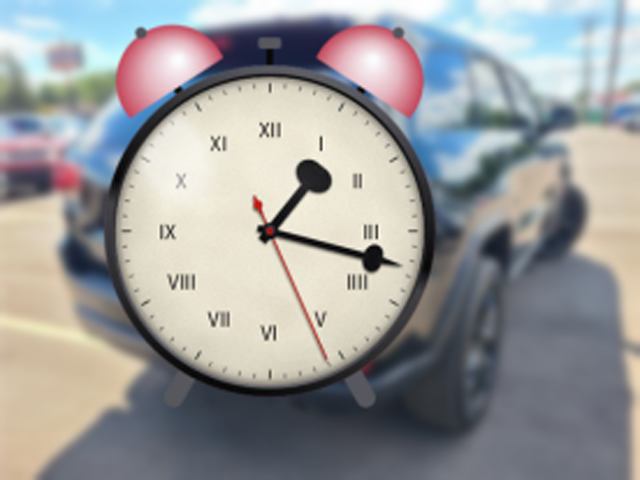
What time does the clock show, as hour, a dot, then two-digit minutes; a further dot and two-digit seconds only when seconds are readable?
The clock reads 1.17.26
